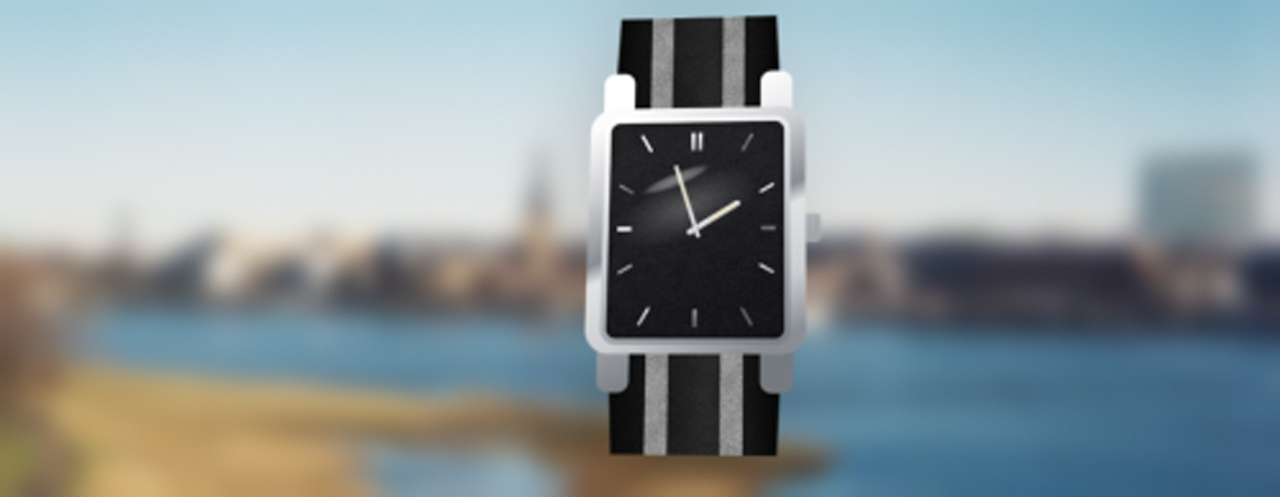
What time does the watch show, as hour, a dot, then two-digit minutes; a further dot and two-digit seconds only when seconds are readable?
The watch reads 1.57
